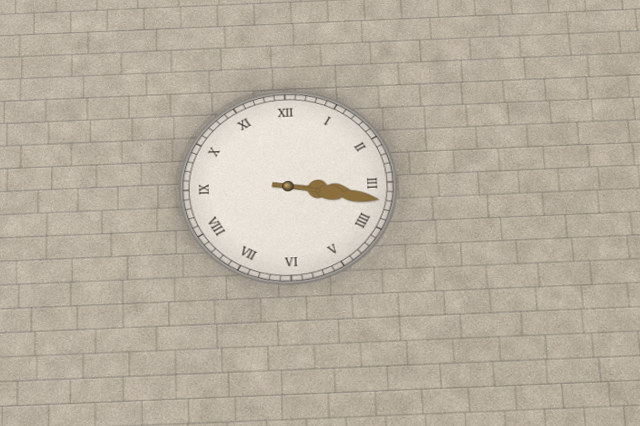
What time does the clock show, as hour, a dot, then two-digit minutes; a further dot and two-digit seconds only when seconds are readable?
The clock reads 3.17
